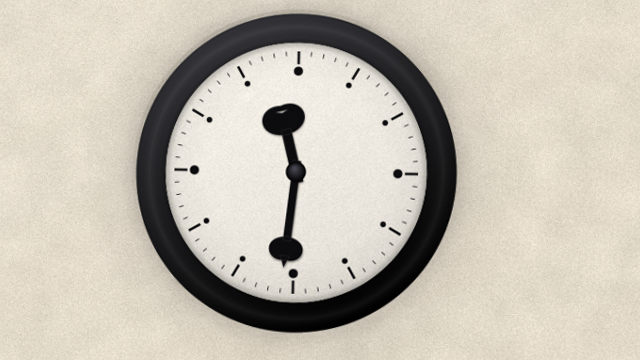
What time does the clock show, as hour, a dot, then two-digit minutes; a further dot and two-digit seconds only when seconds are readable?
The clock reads 11.31
